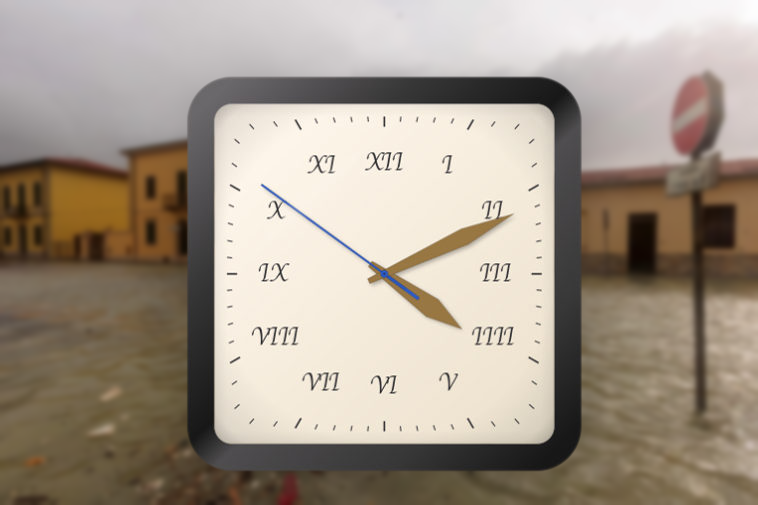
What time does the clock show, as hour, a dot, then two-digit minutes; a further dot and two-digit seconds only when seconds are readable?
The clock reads 4.10.51
